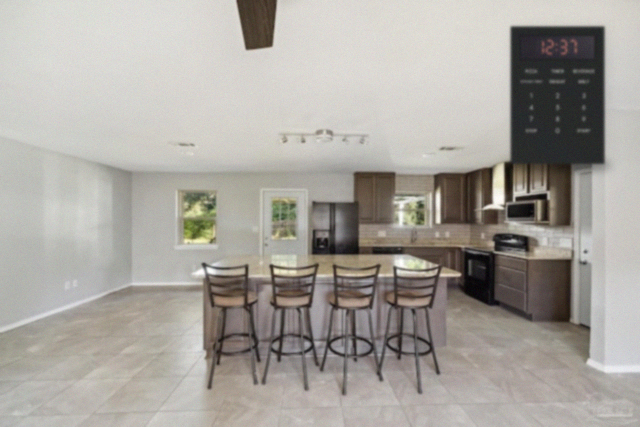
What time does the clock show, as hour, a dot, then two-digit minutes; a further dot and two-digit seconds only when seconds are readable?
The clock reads 12.37
